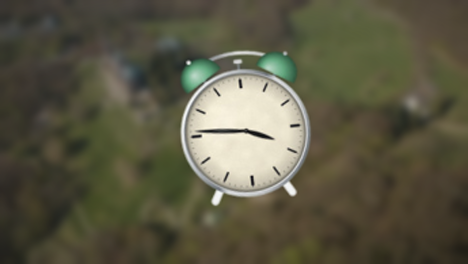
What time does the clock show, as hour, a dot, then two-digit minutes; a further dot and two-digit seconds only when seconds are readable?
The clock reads 3.46
